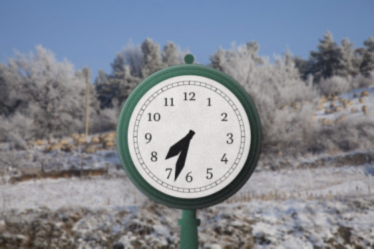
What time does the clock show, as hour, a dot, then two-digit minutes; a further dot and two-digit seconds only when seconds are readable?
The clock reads 7.33
